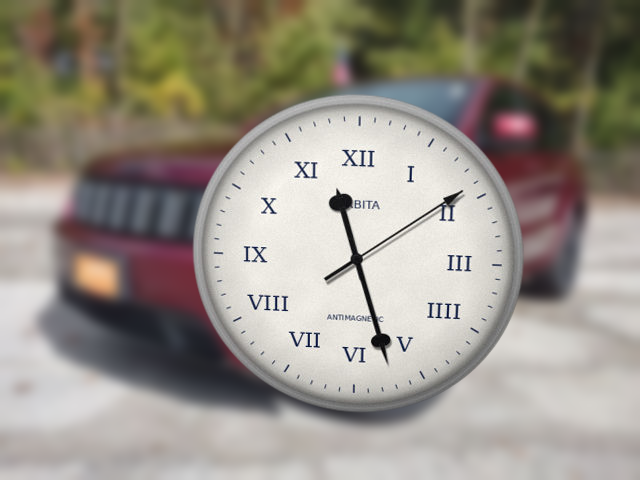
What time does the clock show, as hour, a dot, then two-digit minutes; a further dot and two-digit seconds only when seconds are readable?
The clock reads 11.27.09
